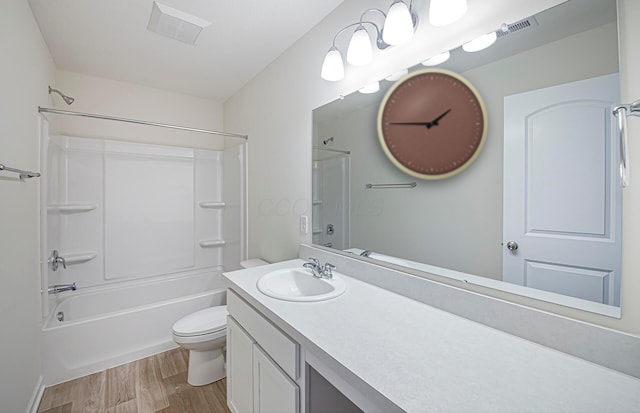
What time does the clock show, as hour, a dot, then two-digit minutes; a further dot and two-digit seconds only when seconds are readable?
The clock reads 1.45
